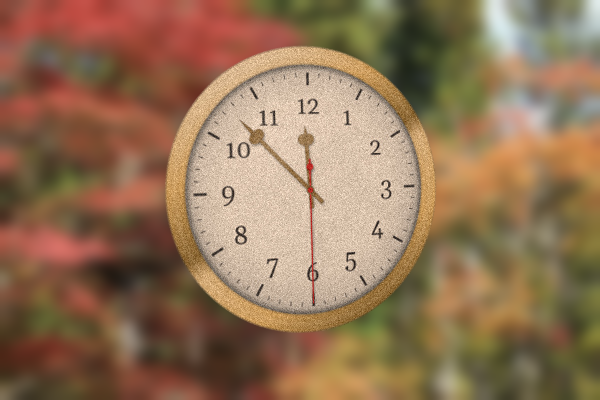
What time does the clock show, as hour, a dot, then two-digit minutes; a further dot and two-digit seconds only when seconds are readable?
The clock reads 11.52.30
